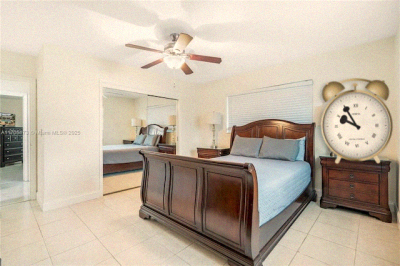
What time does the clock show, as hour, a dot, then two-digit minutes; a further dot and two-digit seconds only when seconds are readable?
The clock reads 9.55
